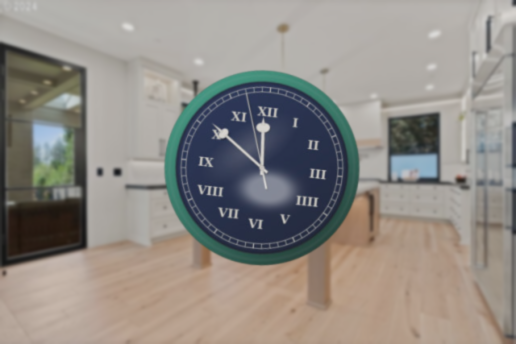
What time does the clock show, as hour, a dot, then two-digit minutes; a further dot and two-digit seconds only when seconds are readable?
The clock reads 11.50.57
